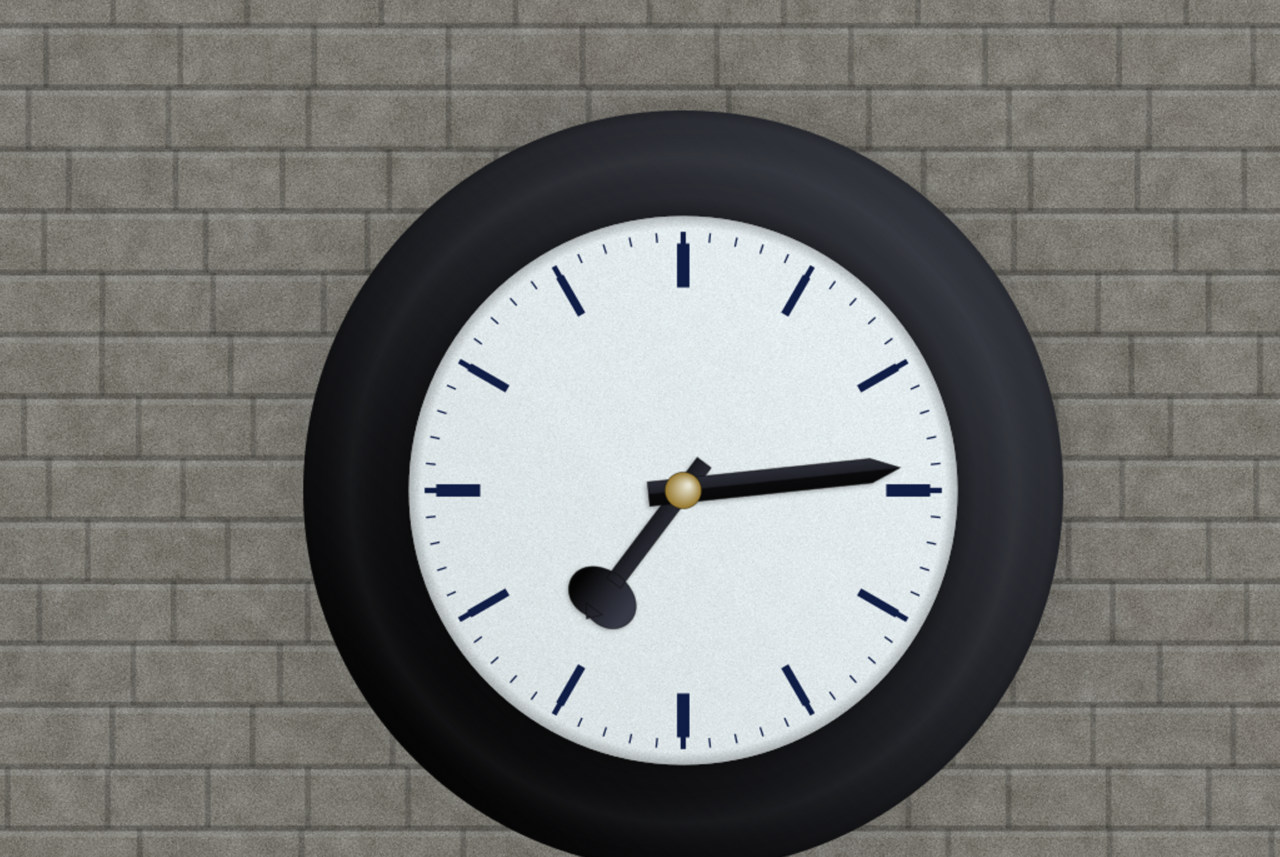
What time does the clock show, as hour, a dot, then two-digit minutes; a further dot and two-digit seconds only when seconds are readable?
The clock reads 7.14
